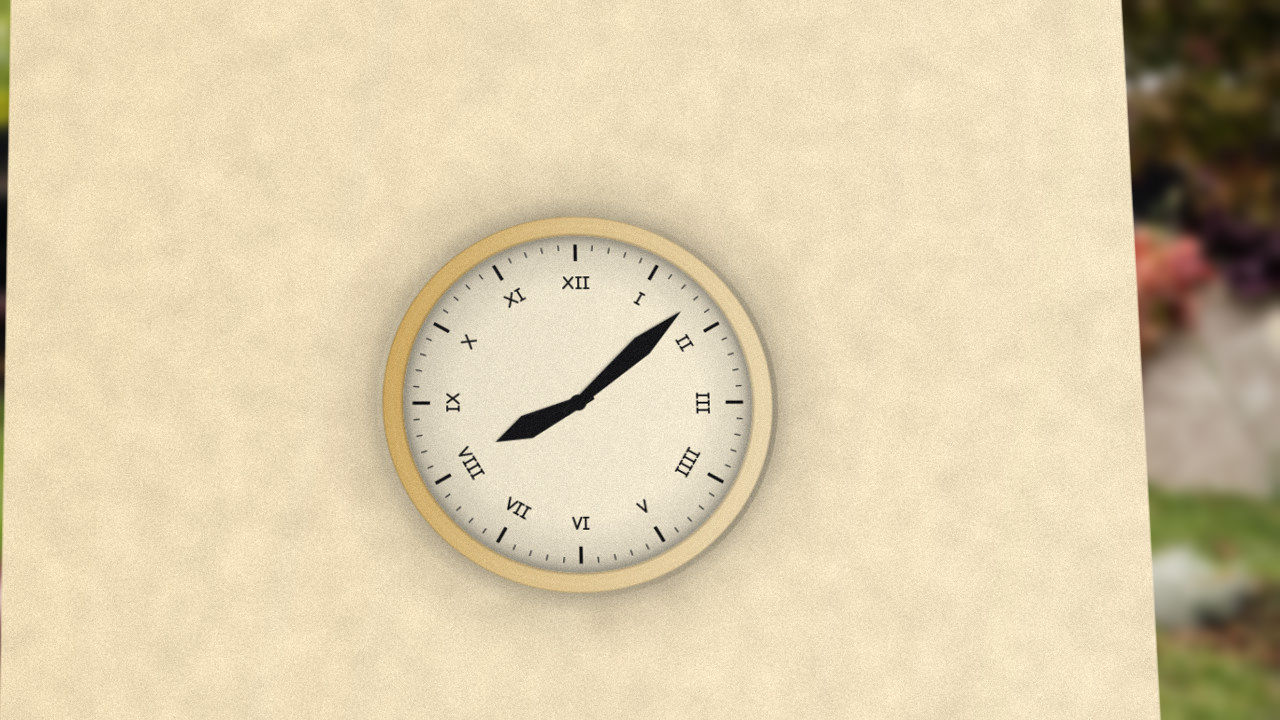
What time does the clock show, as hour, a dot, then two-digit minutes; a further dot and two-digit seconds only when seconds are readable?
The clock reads 8.08
